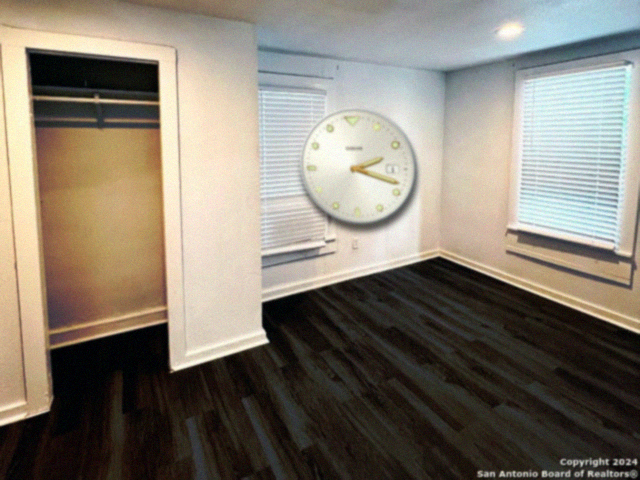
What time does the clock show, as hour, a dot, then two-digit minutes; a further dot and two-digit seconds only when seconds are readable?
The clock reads 2.18
